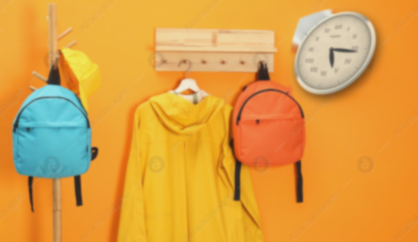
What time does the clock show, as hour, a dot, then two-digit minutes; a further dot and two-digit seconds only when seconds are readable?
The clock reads 5.16
